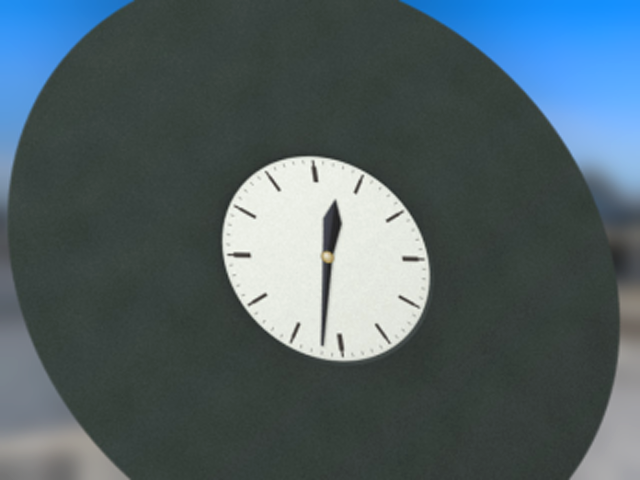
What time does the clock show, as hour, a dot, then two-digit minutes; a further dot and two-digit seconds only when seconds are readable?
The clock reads 12.32
